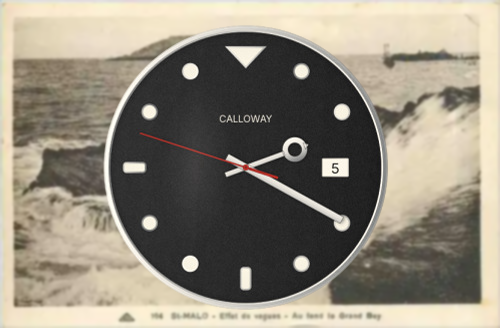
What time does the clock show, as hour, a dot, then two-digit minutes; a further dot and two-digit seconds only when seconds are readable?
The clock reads 2.19.48
